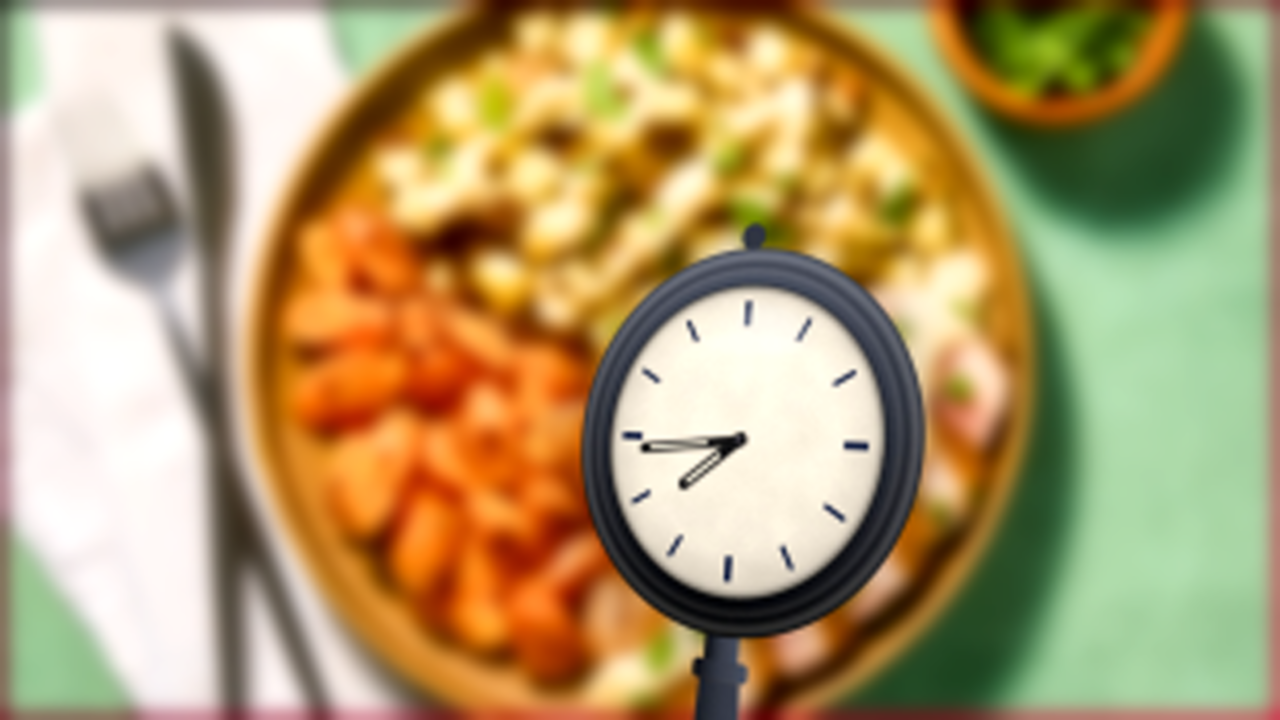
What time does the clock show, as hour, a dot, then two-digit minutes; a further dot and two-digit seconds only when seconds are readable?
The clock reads 7.44
